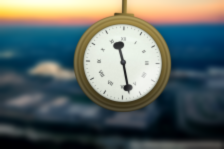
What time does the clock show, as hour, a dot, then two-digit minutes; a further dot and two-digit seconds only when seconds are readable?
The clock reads 11.28
